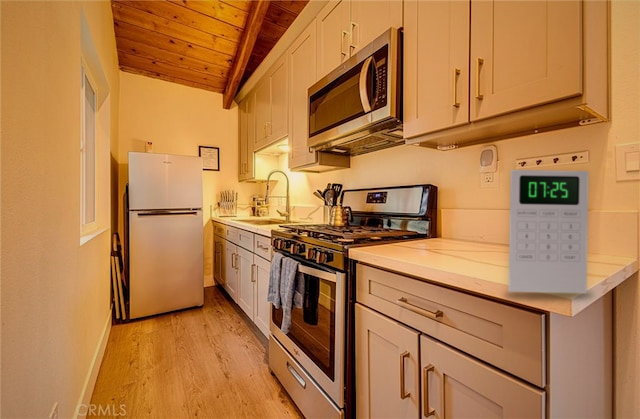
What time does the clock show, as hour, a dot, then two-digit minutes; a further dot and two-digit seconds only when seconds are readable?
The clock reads 7.25
